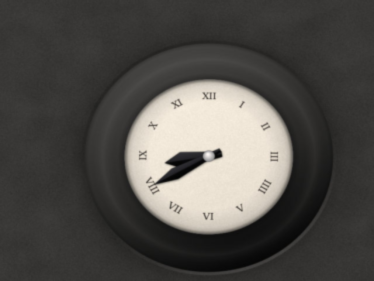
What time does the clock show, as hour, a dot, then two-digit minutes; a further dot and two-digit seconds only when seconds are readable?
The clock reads 8.40
